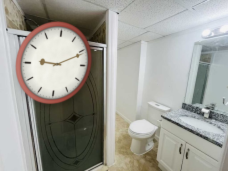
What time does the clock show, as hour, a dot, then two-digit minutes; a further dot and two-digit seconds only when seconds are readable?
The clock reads 9.11
